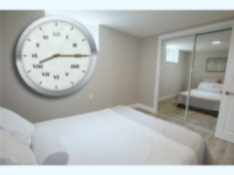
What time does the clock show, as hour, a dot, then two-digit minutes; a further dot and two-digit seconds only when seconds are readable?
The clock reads 8.15
